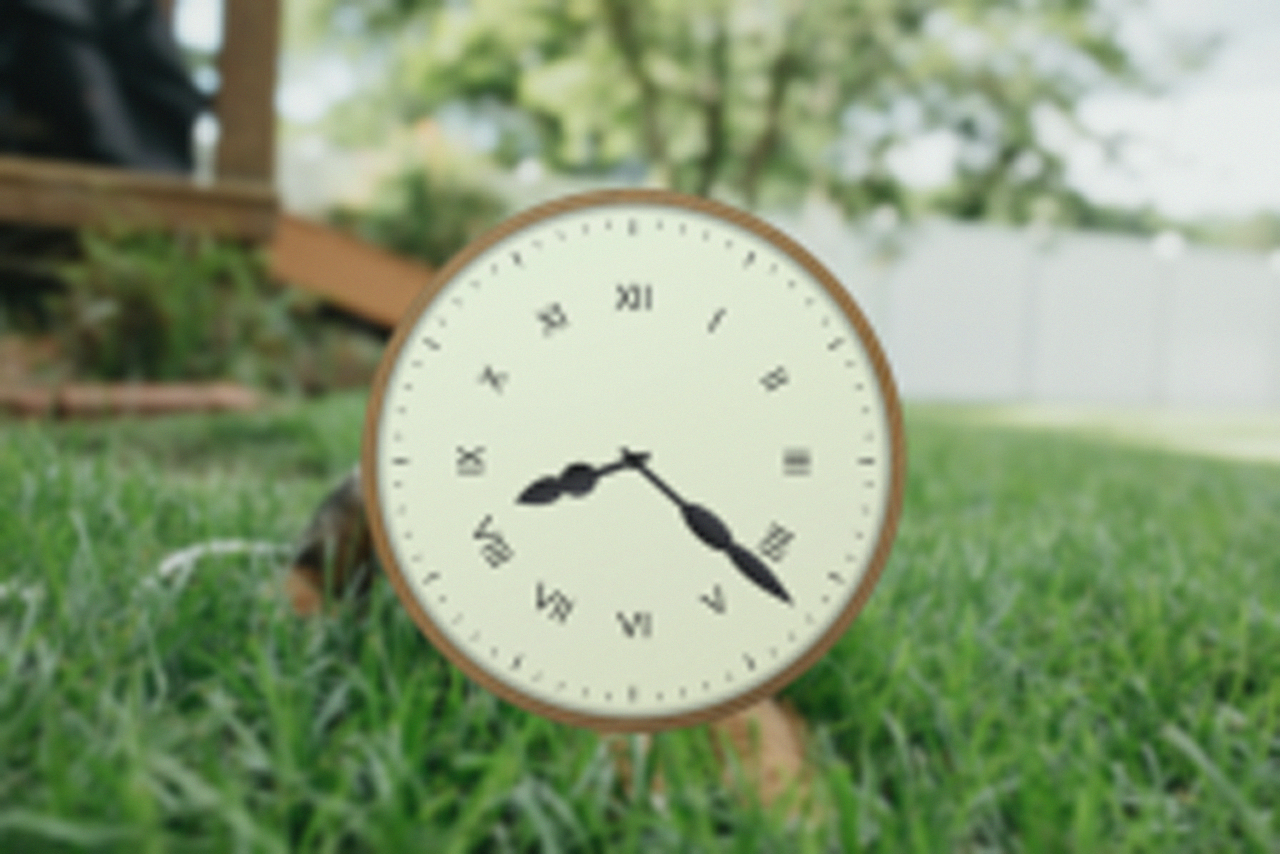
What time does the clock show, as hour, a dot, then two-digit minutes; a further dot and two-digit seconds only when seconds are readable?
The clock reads 8.22
